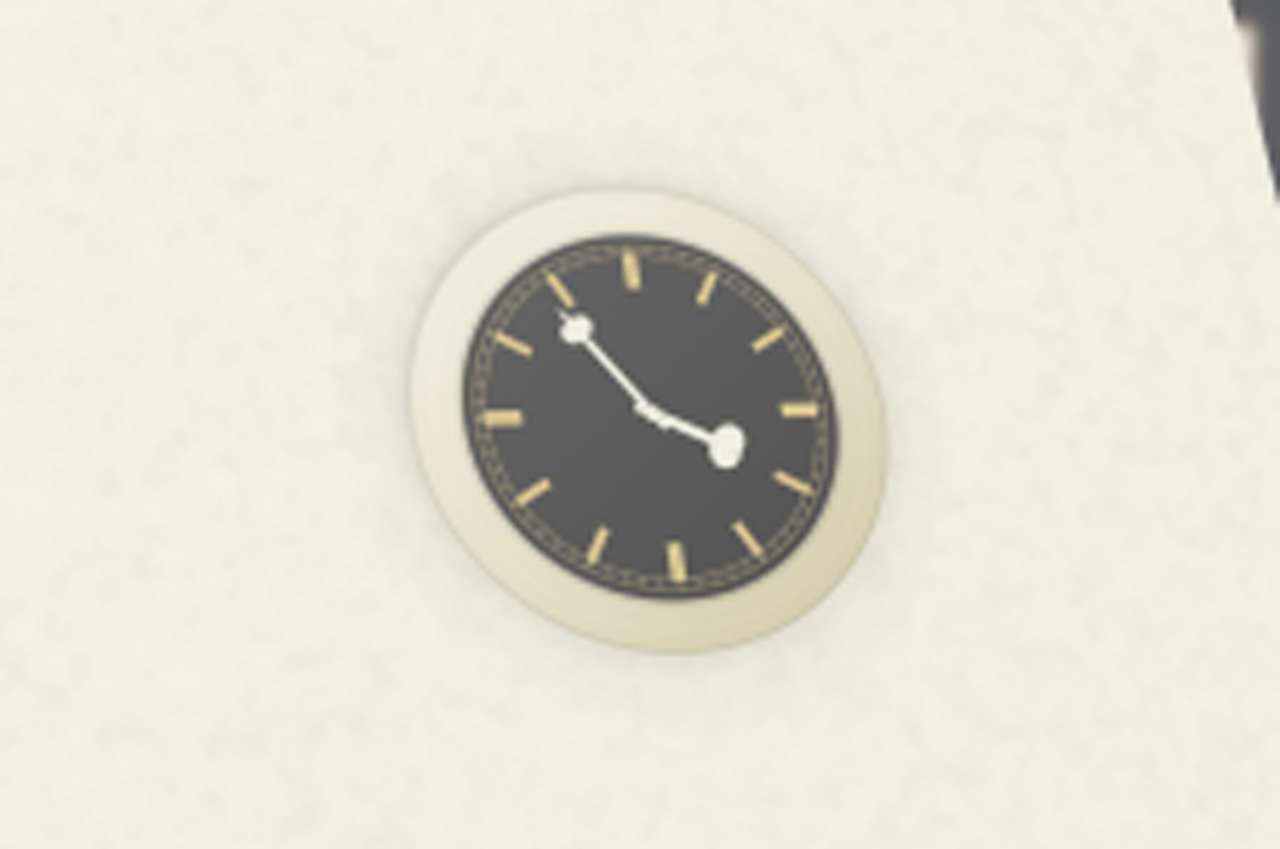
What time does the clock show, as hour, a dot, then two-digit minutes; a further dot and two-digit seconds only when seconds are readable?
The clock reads 3.54
